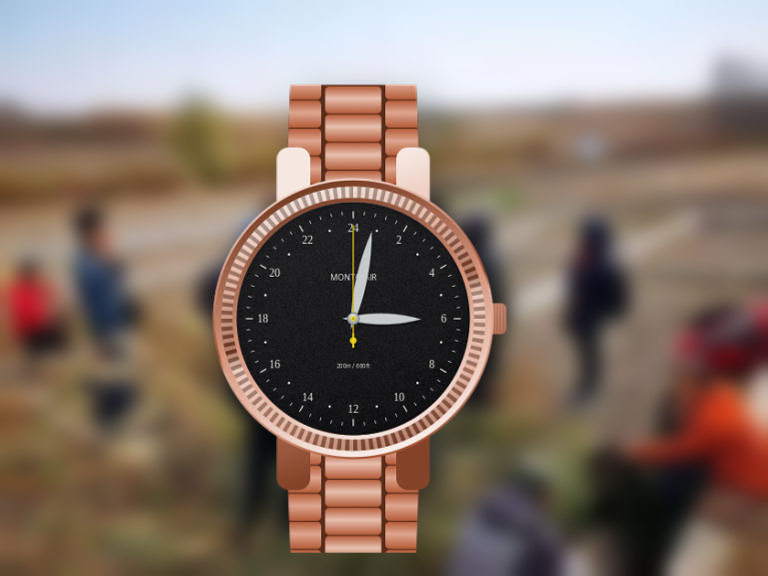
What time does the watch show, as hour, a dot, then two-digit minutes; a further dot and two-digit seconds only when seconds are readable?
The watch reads 6.02.00
